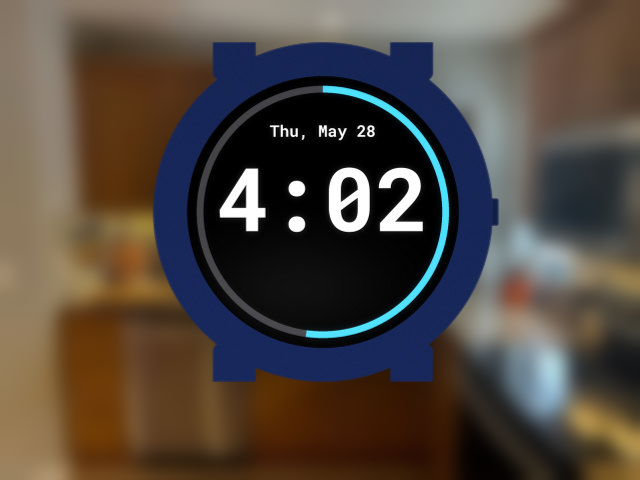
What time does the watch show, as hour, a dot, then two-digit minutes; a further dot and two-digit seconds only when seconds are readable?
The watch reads 4.02
